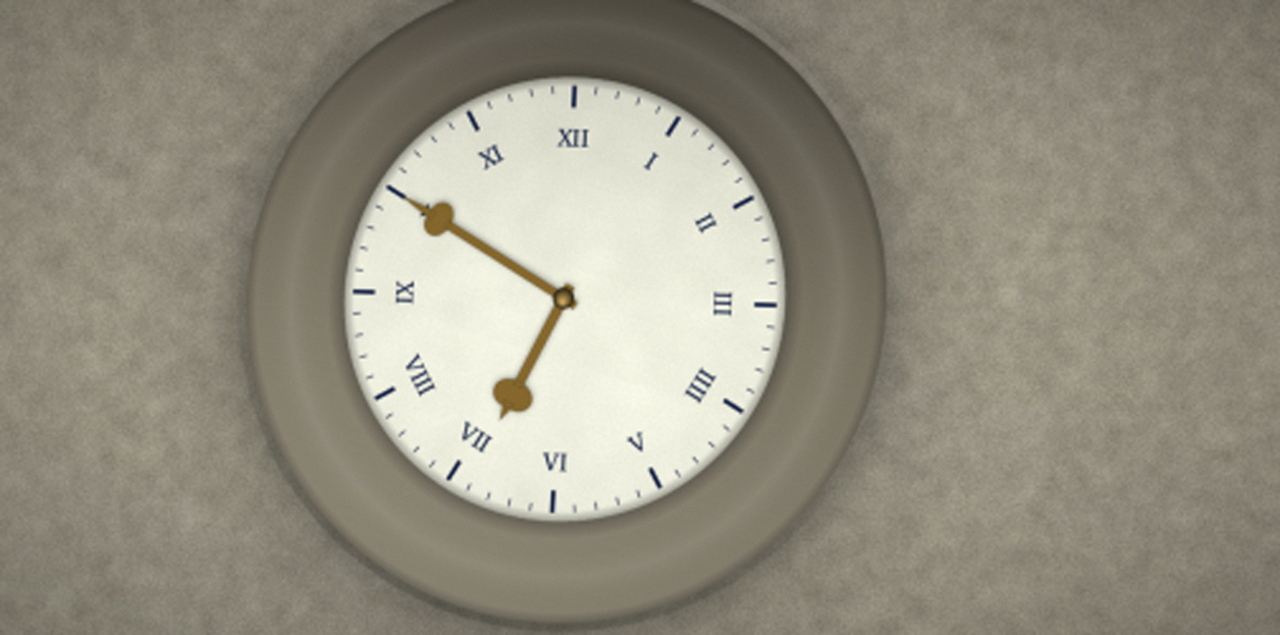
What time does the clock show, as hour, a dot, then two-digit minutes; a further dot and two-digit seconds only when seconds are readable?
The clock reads 6.50
